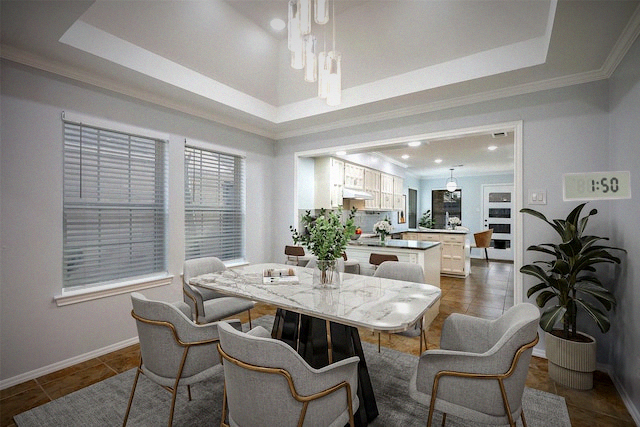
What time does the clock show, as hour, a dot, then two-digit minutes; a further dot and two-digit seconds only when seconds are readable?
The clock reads 1.50
